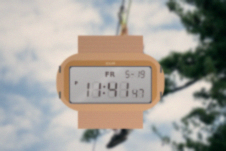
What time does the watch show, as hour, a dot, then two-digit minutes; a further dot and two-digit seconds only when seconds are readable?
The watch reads 11.41
